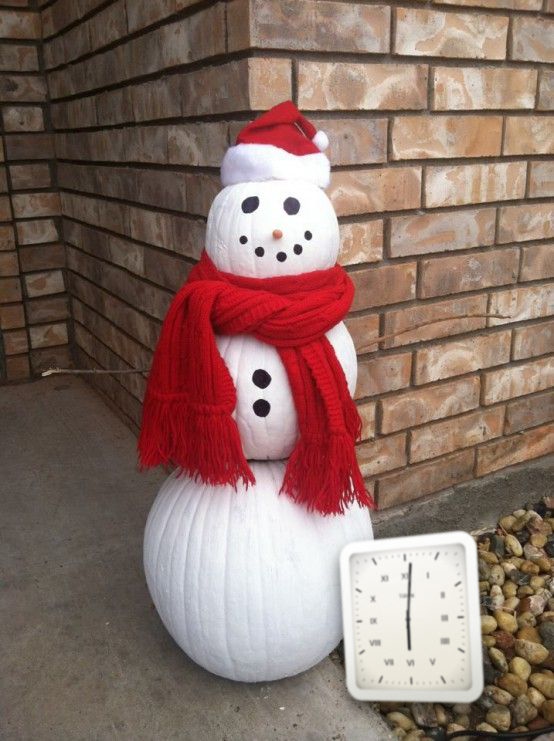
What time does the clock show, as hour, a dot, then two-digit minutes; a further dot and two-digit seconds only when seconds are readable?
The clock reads 6.01
